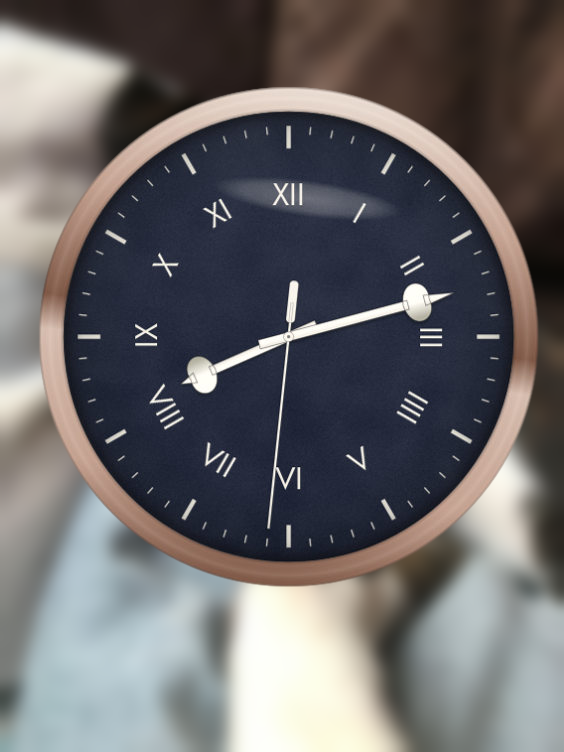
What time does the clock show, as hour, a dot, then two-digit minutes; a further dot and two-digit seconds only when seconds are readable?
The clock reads 8.12.31
